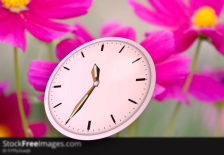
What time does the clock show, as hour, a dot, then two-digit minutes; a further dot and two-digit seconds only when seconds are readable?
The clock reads 11.35
